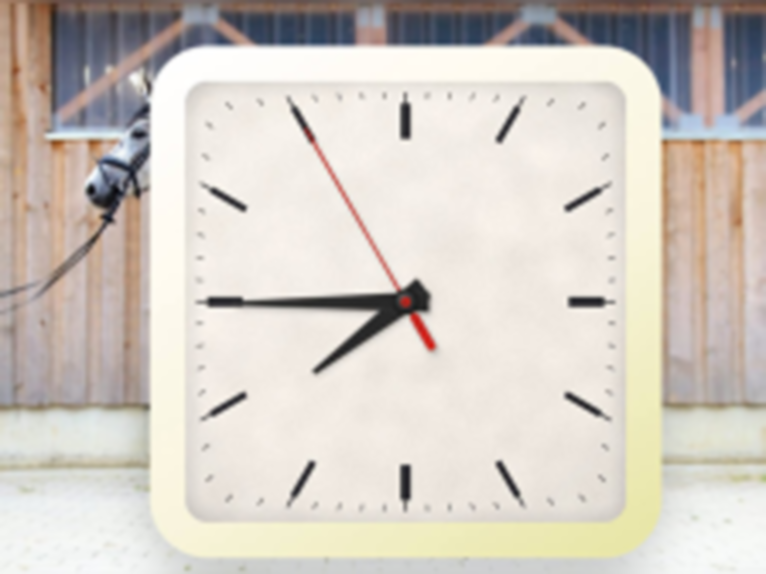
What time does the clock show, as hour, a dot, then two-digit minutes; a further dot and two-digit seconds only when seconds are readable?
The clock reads 7.44.55
